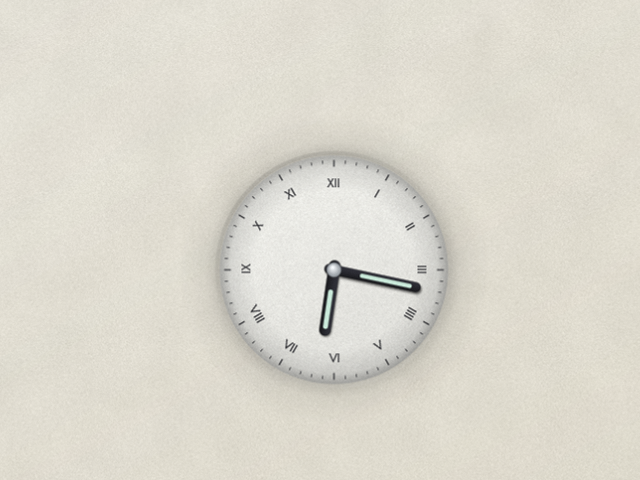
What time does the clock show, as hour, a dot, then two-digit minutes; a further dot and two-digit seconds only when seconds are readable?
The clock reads 6.17
